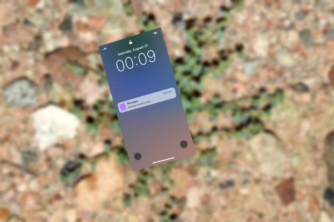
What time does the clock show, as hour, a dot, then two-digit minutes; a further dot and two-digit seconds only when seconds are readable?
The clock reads 0.09
